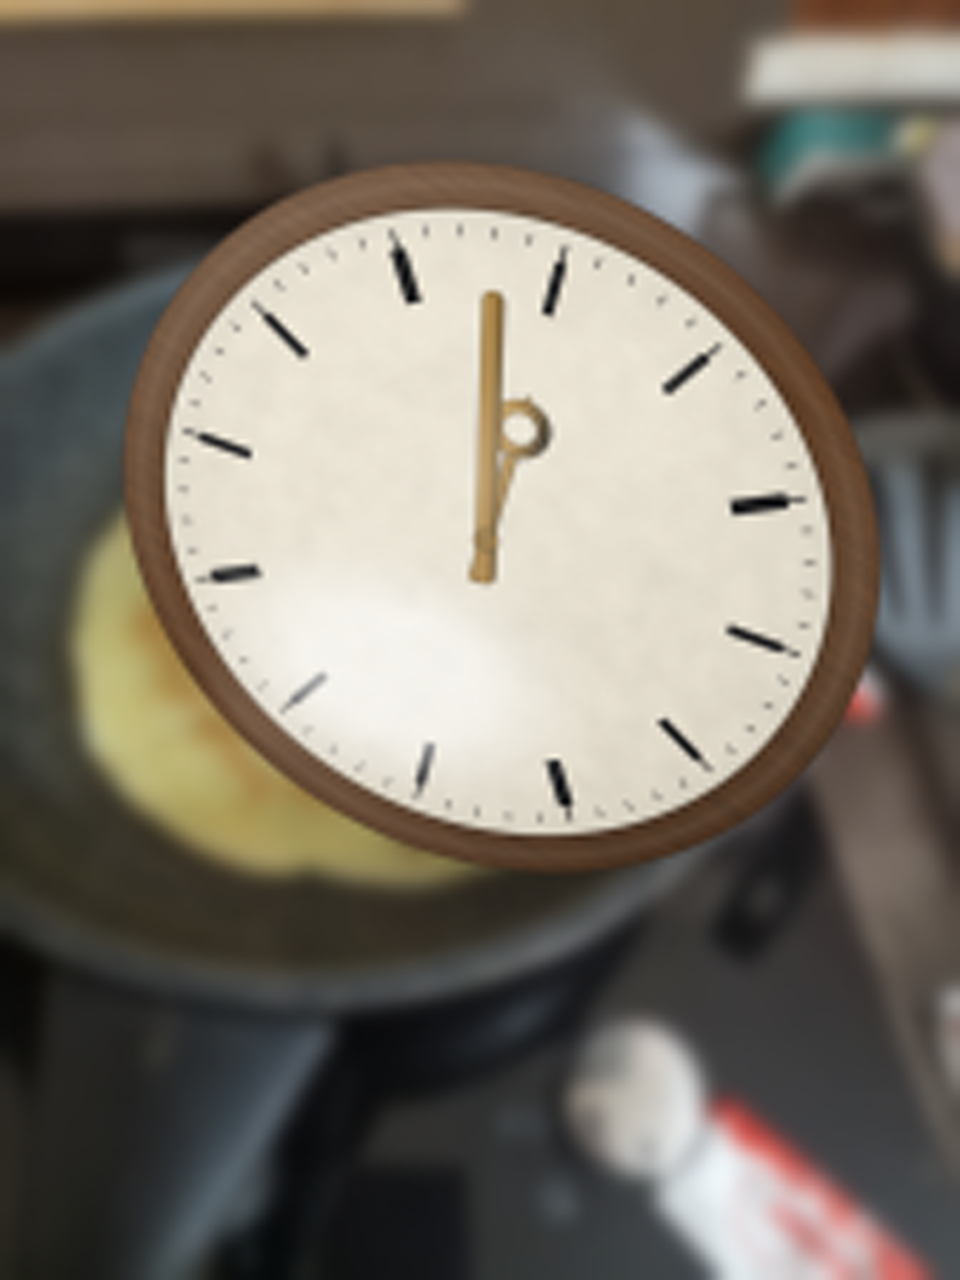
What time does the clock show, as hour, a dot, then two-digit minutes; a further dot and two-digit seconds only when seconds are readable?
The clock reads 1.03
